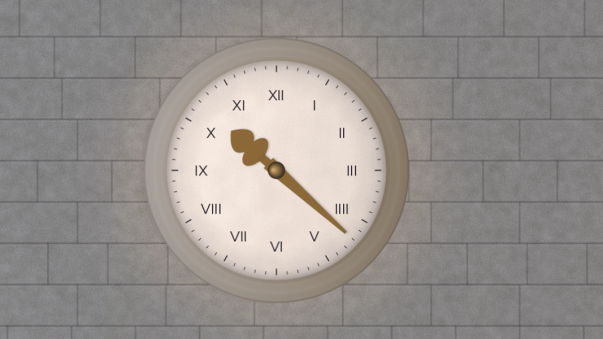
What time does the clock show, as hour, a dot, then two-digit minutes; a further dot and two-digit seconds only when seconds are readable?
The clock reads 10.22
